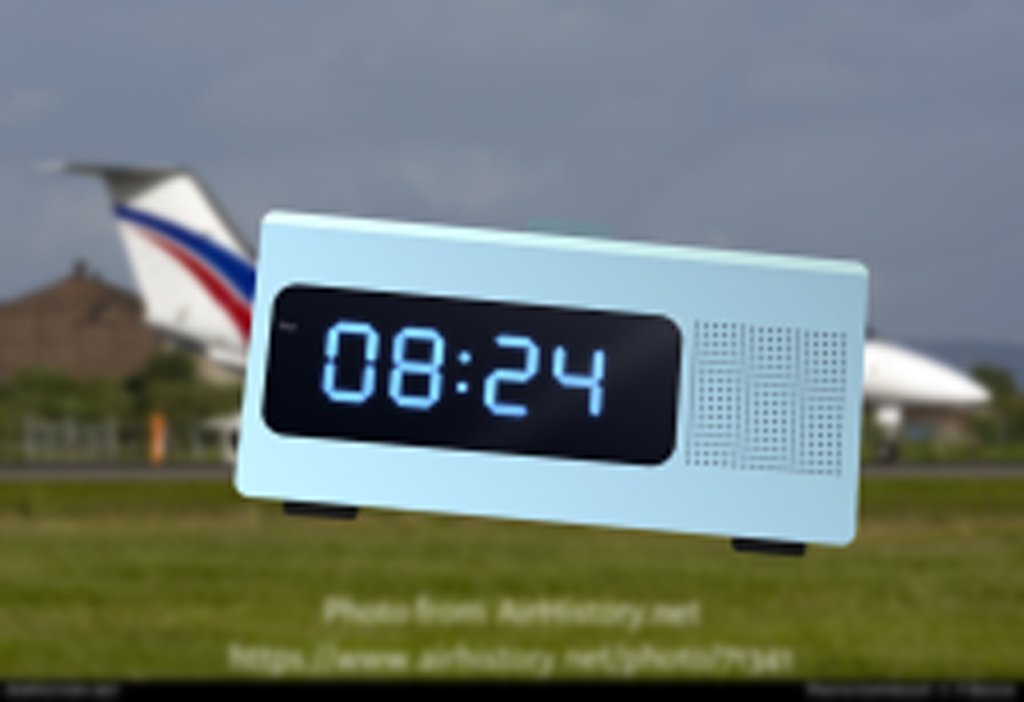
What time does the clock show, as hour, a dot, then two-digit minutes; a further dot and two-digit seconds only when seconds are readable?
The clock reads 8.24
